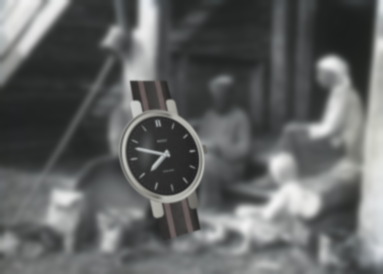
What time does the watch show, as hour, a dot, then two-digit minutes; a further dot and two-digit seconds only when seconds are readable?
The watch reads 7.48
